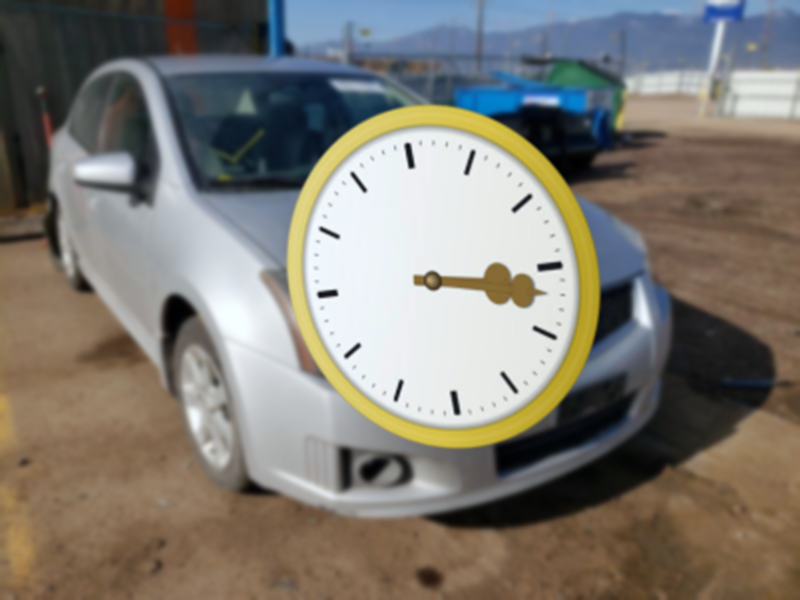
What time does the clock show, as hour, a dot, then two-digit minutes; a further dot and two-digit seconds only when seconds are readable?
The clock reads 3.17
